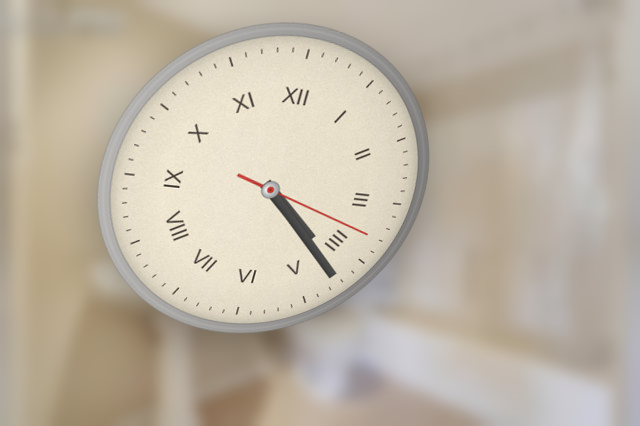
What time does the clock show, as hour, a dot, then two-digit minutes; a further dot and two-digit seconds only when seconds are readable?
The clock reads 4.22.18
